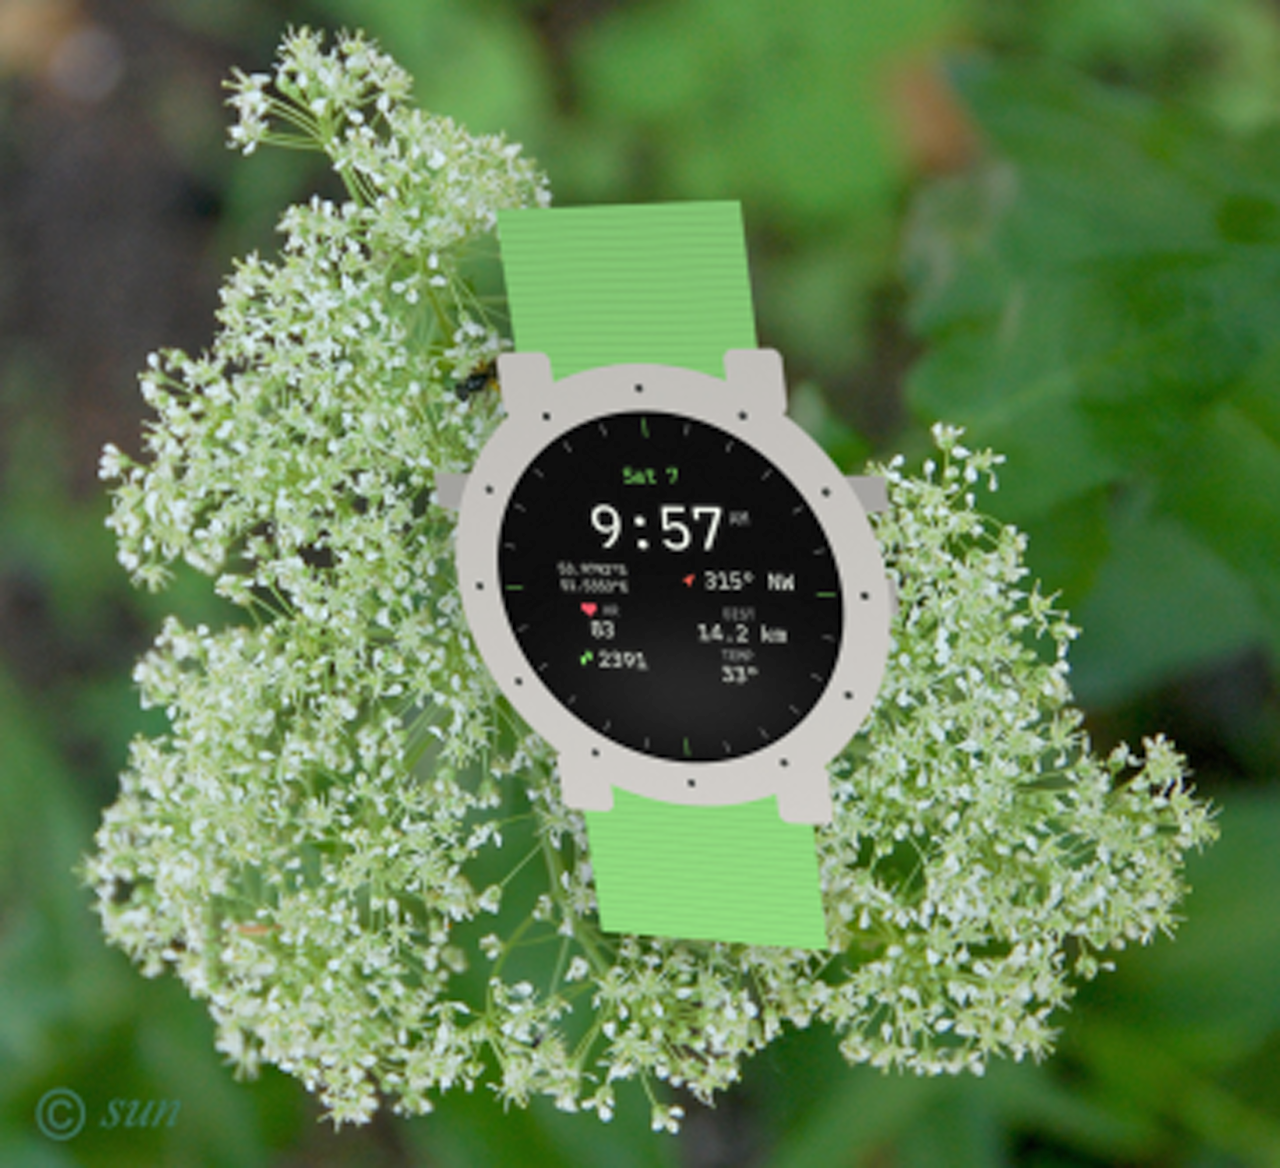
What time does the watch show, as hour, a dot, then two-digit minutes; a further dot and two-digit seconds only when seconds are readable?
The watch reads 9.57
